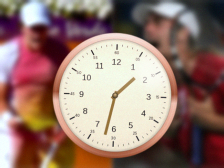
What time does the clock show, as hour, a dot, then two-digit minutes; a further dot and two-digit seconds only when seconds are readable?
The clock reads 1.32
